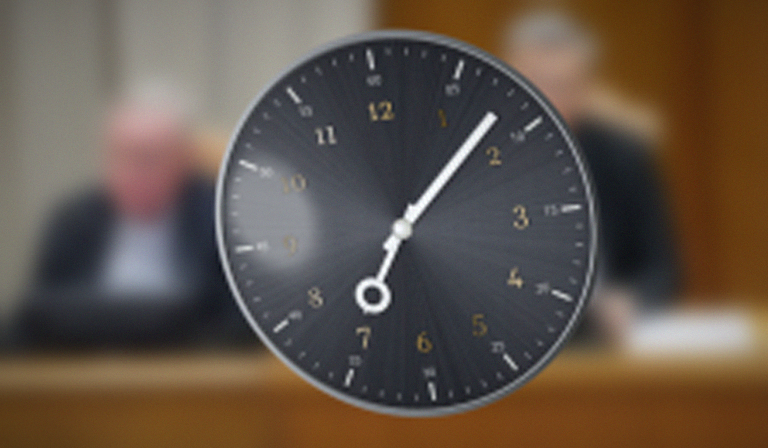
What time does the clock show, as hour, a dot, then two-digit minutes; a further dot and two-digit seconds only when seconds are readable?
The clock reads 7.08
